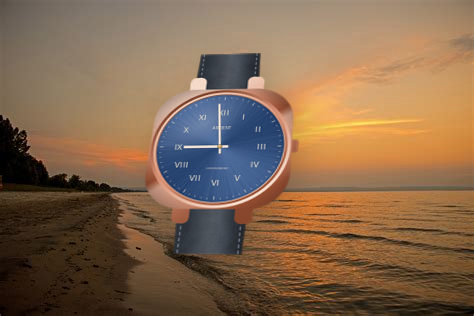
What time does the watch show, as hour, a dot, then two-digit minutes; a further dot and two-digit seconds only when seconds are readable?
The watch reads 8.59
